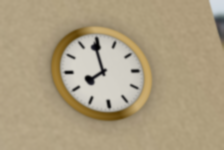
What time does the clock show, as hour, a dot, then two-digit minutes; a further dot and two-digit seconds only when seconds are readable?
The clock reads 7.59
